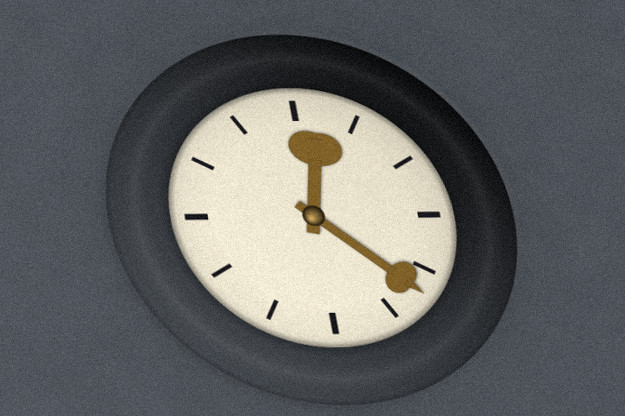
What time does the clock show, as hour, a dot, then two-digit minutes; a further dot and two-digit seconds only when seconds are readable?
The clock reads 12.22
